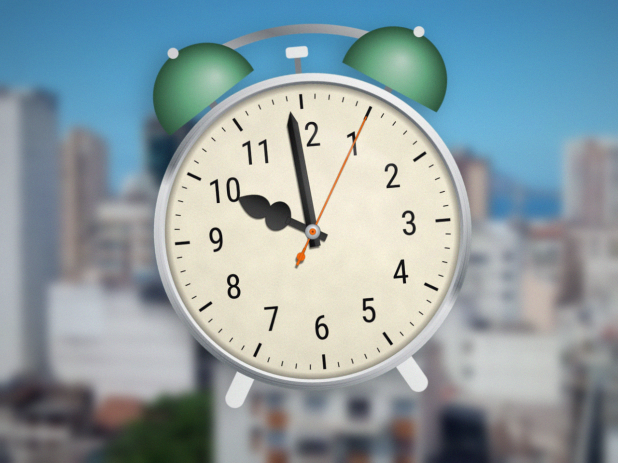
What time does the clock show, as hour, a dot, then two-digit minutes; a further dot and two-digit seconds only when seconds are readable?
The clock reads 9.59.05
